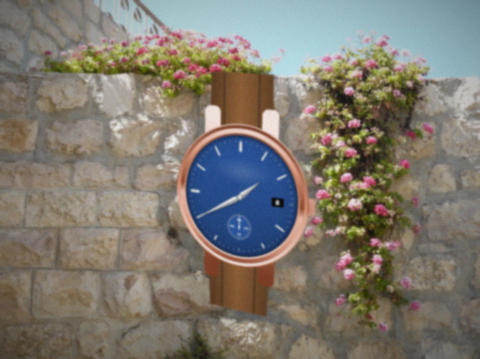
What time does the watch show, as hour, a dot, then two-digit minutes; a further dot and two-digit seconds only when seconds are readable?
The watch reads 1.40
